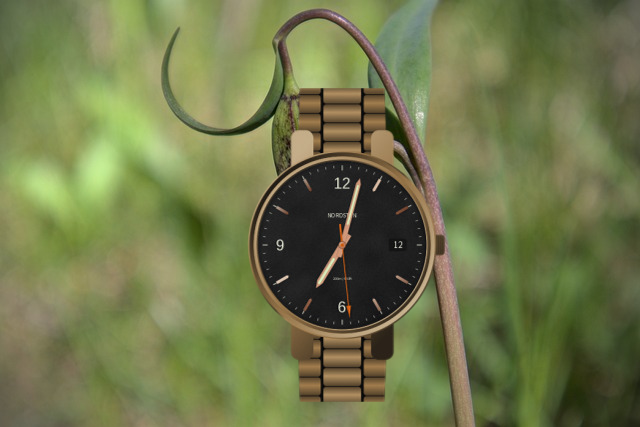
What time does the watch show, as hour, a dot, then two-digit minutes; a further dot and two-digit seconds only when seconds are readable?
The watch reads 7.02.29
